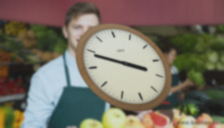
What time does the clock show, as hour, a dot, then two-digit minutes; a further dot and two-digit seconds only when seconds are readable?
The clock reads 3.49
